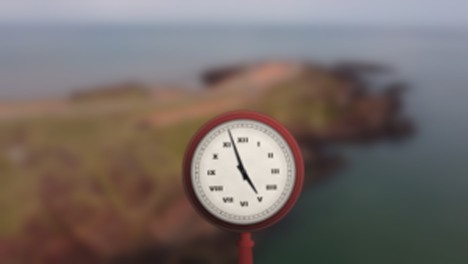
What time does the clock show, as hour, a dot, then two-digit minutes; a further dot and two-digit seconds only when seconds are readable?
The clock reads 4.57
